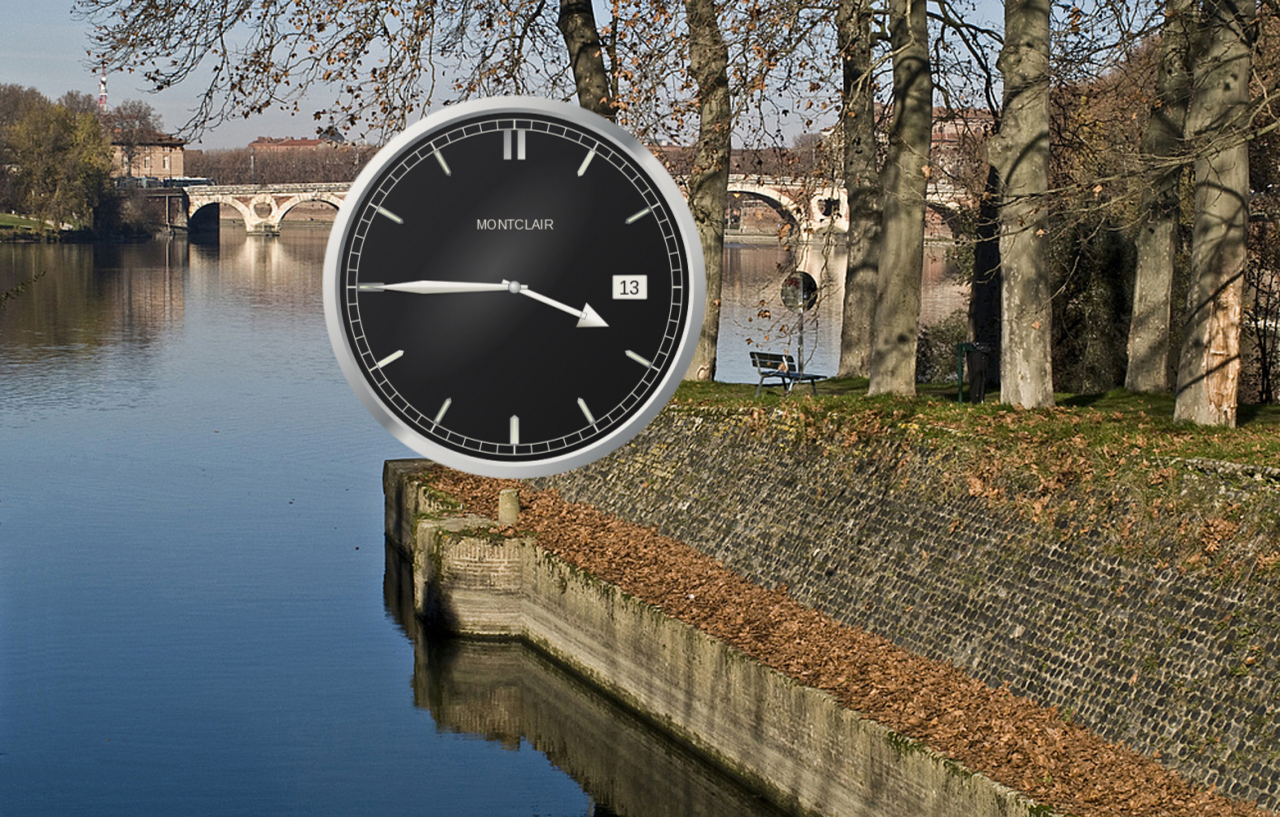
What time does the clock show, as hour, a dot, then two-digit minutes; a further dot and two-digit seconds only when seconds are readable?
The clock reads 3.45
